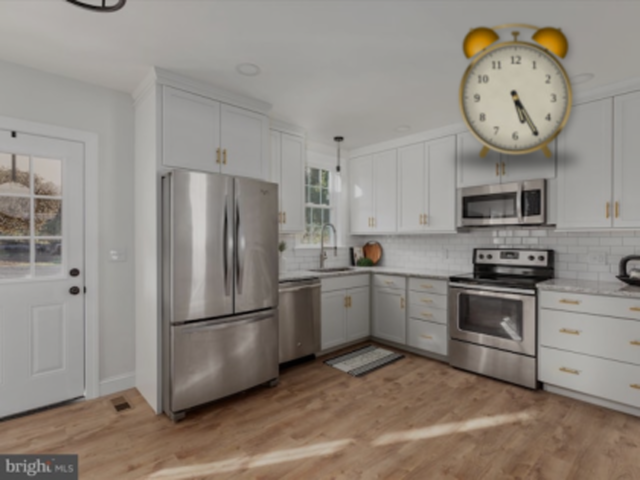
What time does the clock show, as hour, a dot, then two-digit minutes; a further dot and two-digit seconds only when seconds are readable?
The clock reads 5.25
